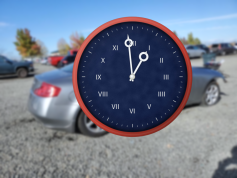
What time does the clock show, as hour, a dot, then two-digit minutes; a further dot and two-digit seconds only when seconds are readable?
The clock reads 12.59
